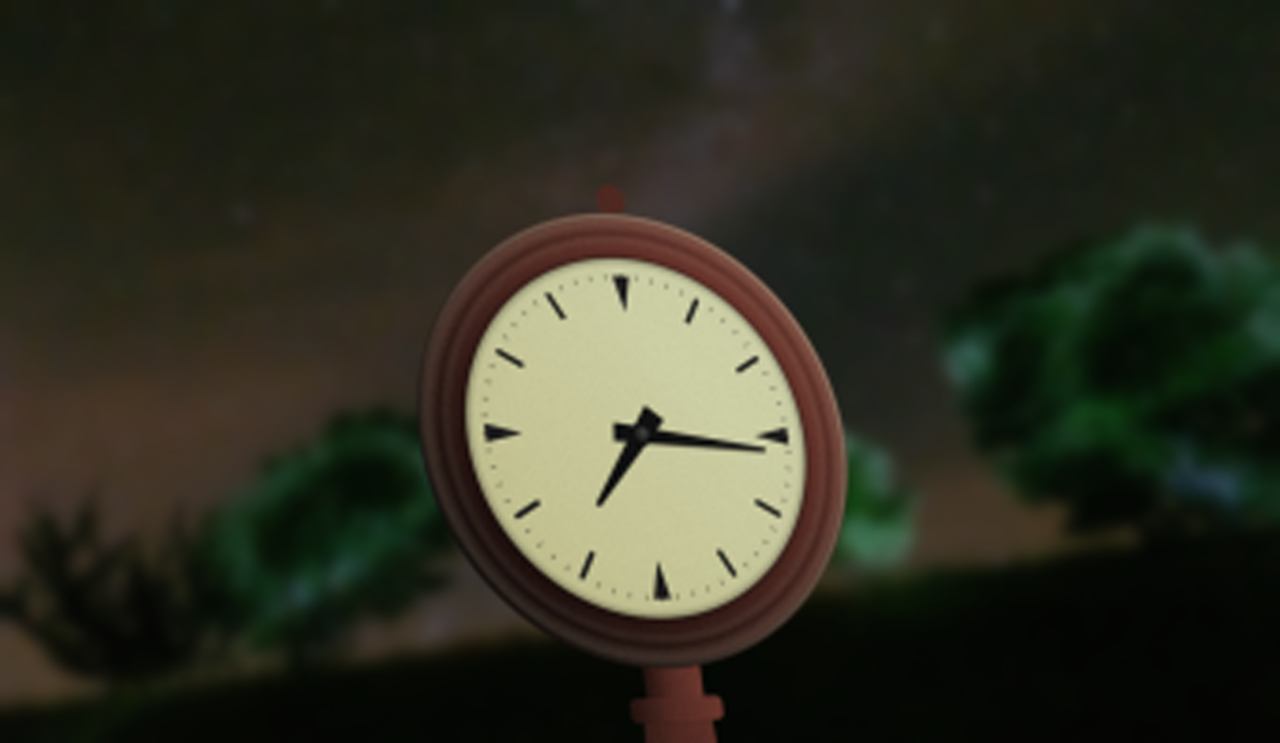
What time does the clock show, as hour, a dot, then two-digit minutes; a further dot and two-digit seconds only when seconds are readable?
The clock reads 7.16
